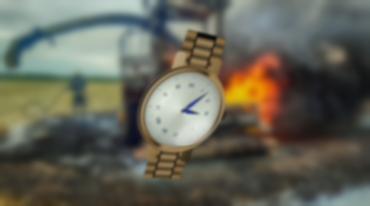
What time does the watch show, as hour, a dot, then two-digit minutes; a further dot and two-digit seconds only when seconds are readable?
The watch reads 3.07
